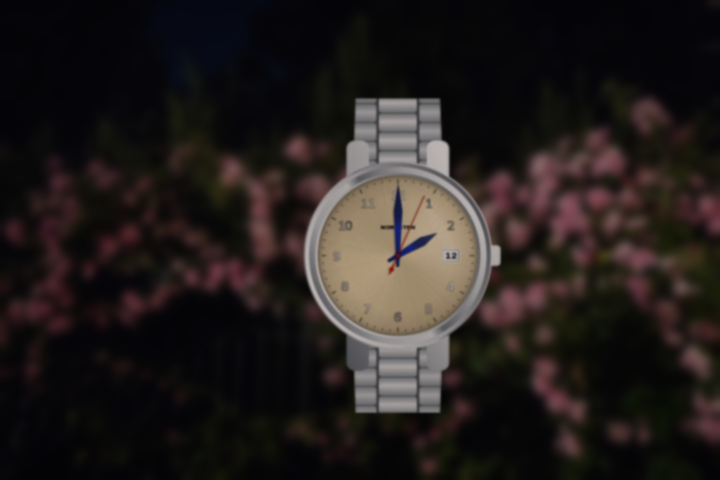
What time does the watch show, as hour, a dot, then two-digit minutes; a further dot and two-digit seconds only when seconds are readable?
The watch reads 2.00.04
